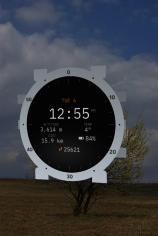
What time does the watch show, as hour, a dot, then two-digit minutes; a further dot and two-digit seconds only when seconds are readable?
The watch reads 12.55
